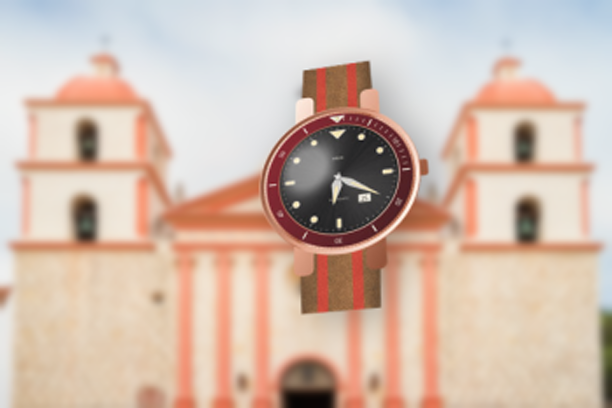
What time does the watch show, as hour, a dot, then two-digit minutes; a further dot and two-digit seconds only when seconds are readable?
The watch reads 6.20
